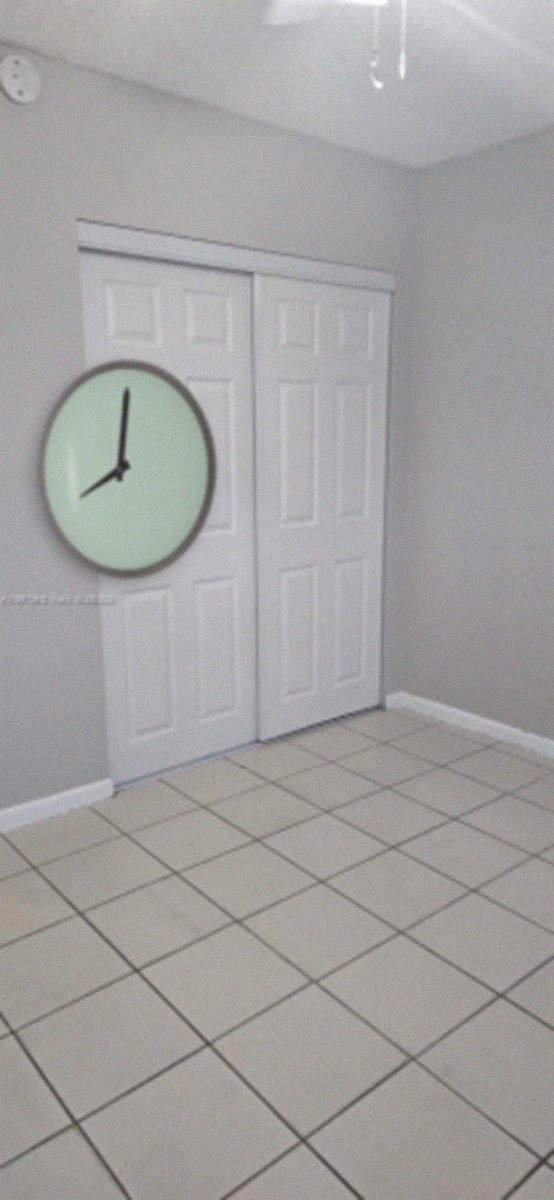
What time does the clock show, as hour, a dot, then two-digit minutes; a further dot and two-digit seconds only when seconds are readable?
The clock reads 8.01
